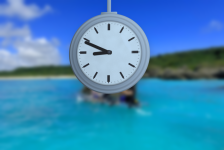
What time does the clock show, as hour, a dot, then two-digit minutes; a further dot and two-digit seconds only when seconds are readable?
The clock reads 8.49
